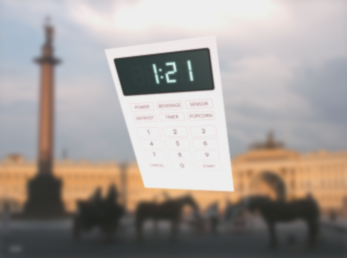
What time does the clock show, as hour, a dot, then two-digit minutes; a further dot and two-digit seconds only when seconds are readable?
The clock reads 1.21
